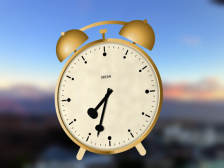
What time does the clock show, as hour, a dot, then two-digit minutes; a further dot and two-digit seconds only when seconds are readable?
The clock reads 7.33
